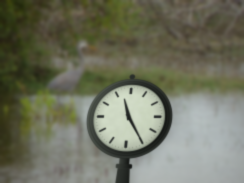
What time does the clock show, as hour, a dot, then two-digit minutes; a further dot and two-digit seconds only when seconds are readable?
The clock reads 11.25
